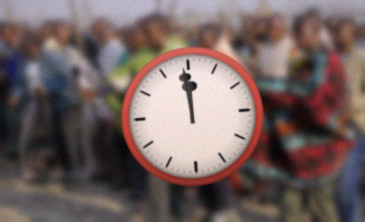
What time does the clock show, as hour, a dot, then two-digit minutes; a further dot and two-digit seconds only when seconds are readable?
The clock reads 11.59
